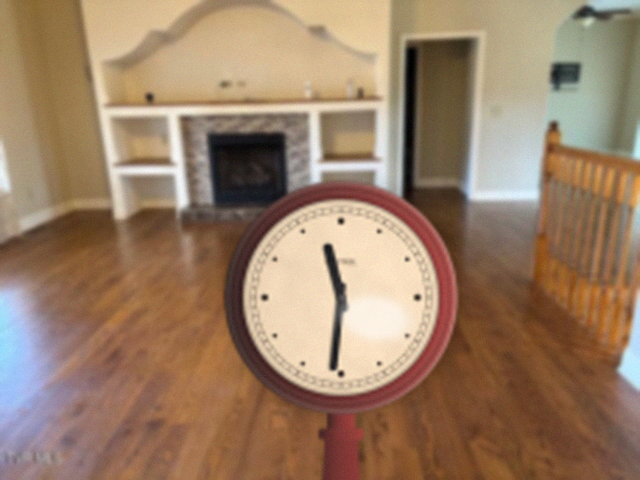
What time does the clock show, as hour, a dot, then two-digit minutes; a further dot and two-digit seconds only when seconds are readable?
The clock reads 11.31
